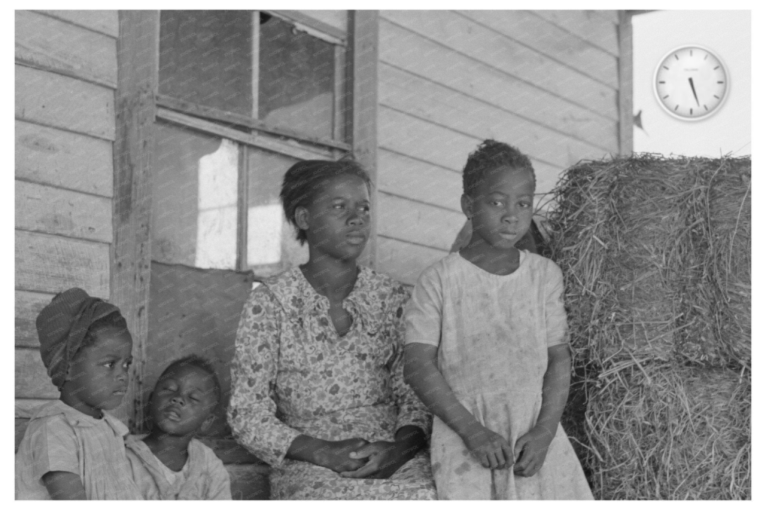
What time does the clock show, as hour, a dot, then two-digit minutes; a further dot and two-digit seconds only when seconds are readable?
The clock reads 5.27
